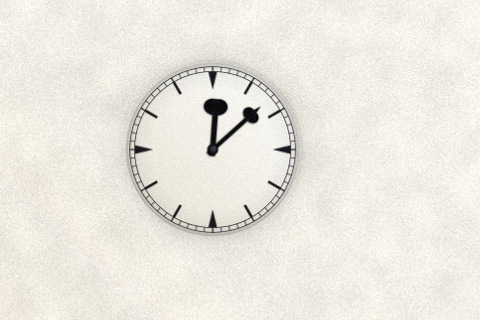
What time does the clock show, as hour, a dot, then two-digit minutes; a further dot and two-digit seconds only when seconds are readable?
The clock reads 12.08
